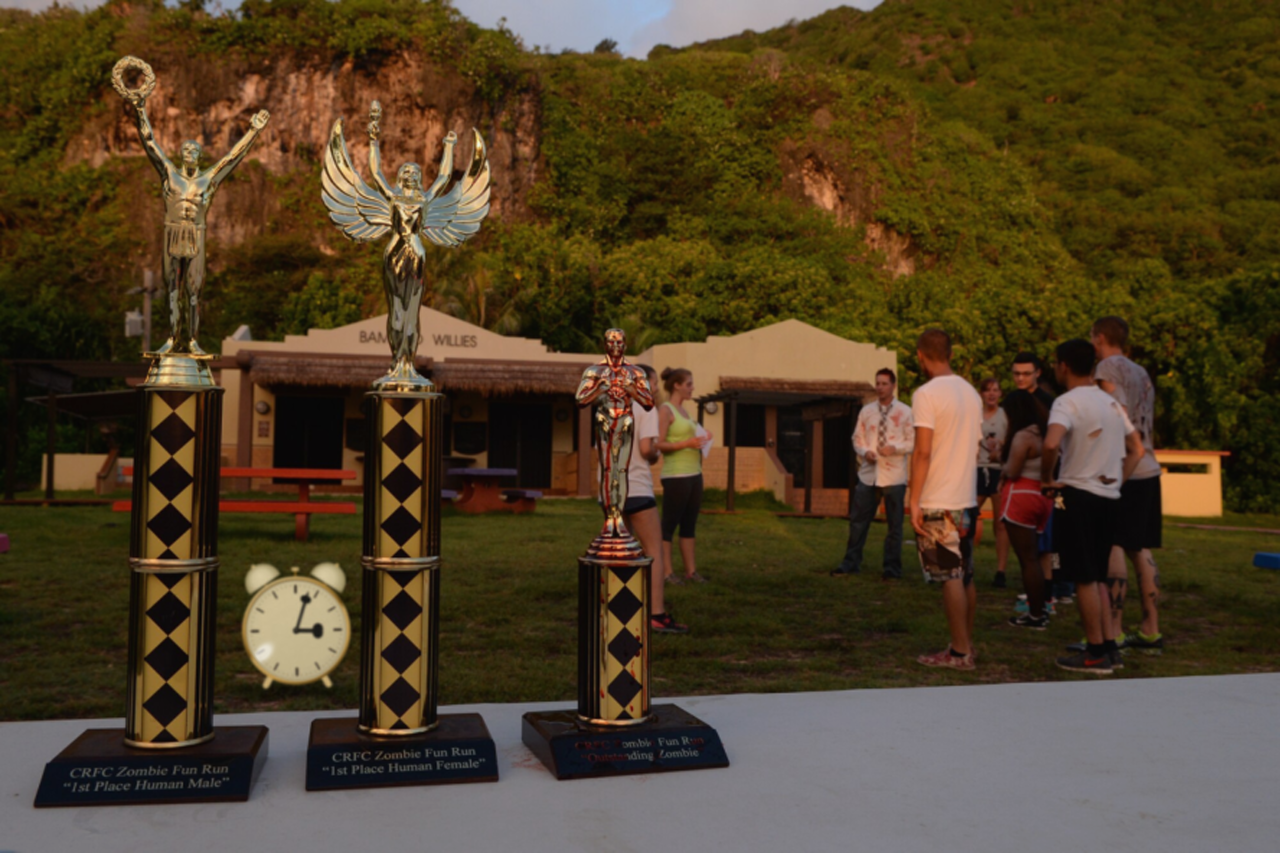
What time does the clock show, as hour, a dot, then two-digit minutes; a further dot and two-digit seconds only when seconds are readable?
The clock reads 3.03
